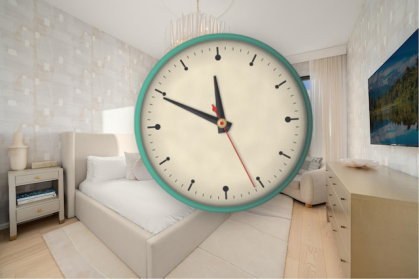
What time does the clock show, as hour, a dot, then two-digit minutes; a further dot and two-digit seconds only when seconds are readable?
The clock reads 11.49.26
